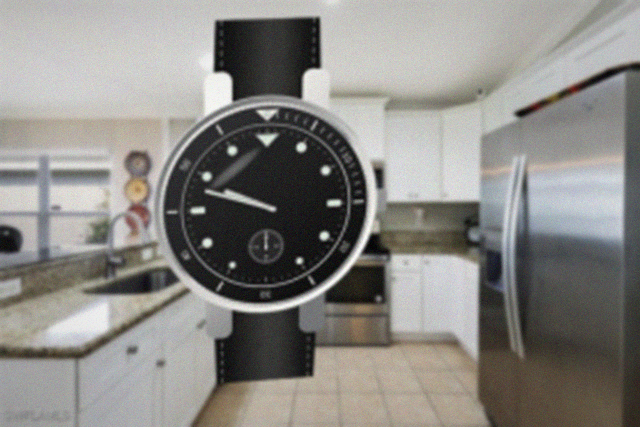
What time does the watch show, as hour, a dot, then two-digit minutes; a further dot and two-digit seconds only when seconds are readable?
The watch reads 9.48
